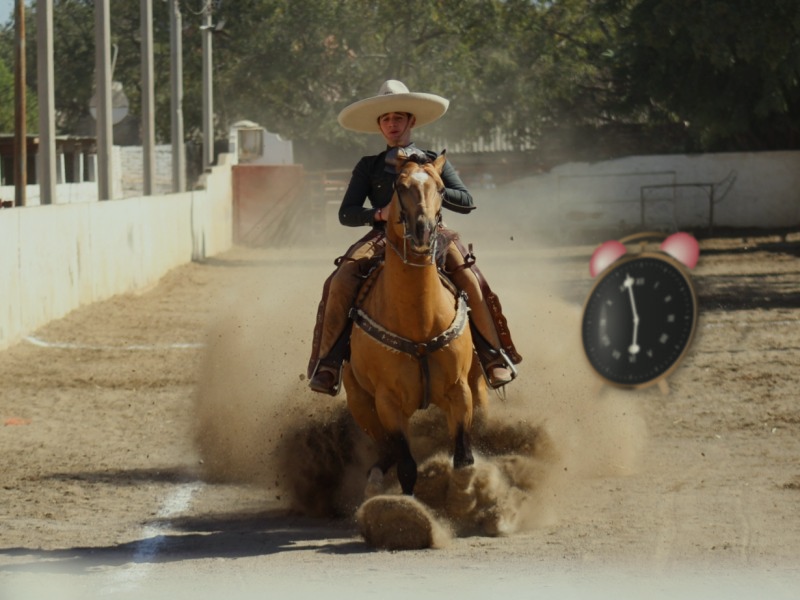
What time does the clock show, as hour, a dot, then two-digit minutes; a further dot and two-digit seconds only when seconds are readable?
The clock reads 5.57
